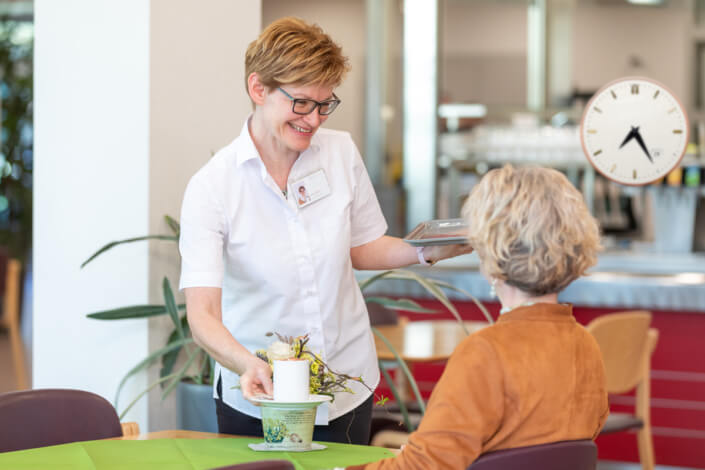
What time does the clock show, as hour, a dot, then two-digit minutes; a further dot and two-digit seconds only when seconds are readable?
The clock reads 7.25
